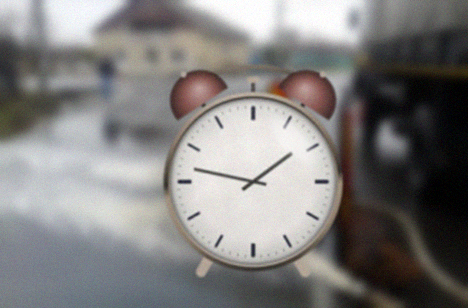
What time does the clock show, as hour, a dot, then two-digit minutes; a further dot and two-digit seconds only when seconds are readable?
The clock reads 1.47
